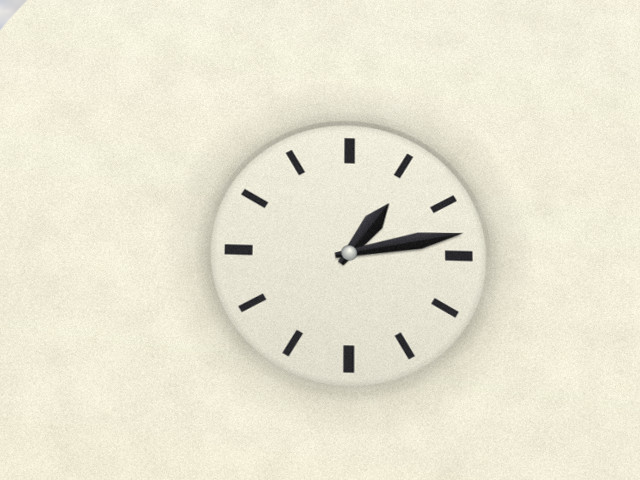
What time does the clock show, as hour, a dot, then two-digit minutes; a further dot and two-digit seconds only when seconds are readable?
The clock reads 1.13
